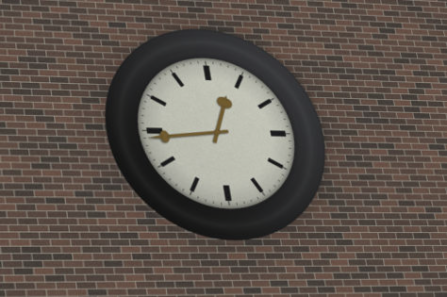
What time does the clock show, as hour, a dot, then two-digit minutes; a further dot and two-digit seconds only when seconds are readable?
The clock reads 12.44
